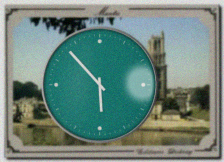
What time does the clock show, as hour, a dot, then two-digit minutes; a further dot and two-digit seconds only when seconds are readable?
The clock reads 5.53
